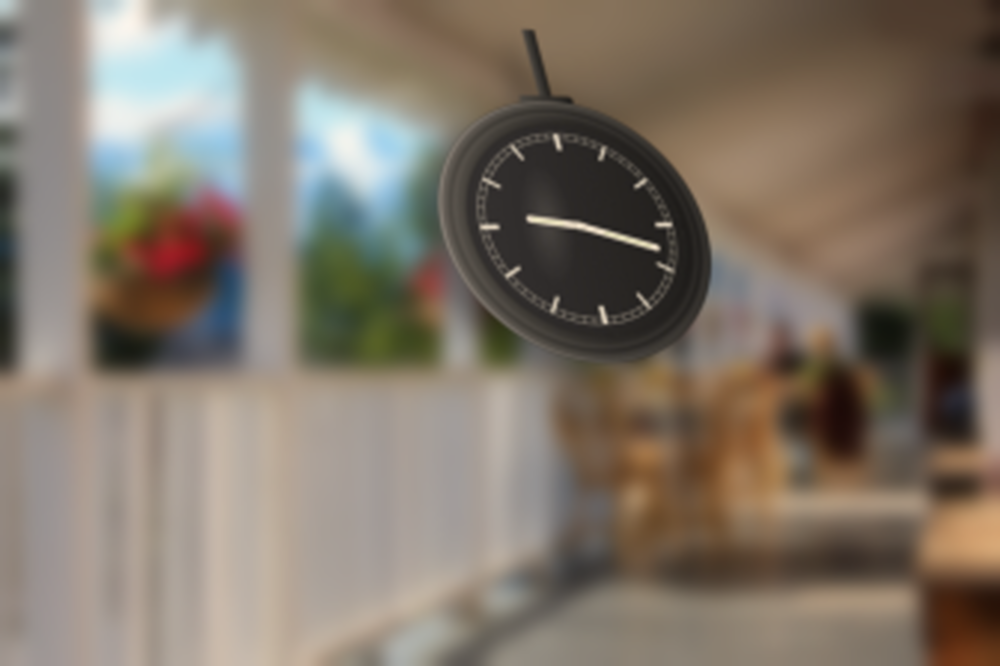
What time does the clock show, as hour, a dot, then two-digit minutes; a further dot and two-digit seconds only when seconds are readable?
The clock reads 9.18
